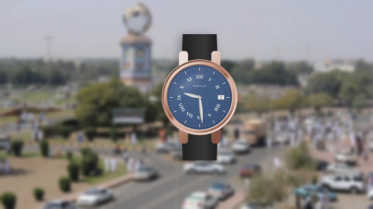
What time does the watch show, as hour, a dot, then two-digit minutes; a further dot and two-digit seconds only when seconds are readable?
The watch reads 9.29
